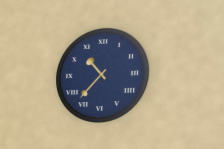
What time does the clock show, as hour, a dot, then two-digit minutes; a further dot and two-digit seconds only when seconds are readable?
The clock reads 10.37
